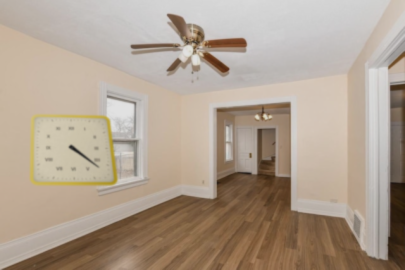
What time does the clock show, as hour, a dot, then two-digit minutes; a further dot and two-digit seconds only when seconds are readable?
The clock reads 4.22
